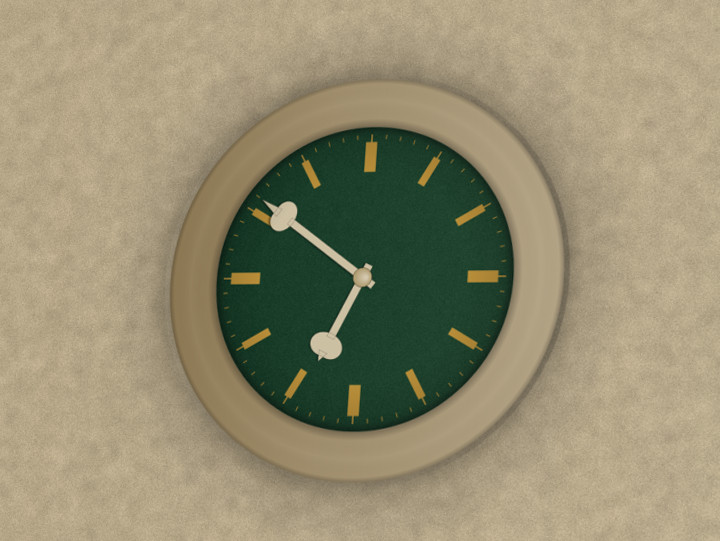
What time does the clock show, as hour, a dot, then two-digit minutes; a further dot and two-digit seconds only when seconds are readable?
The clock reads 6.51
